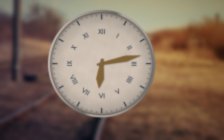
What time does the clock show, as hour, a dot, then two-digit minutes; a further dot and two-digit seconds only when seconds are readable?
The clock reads 6.13
